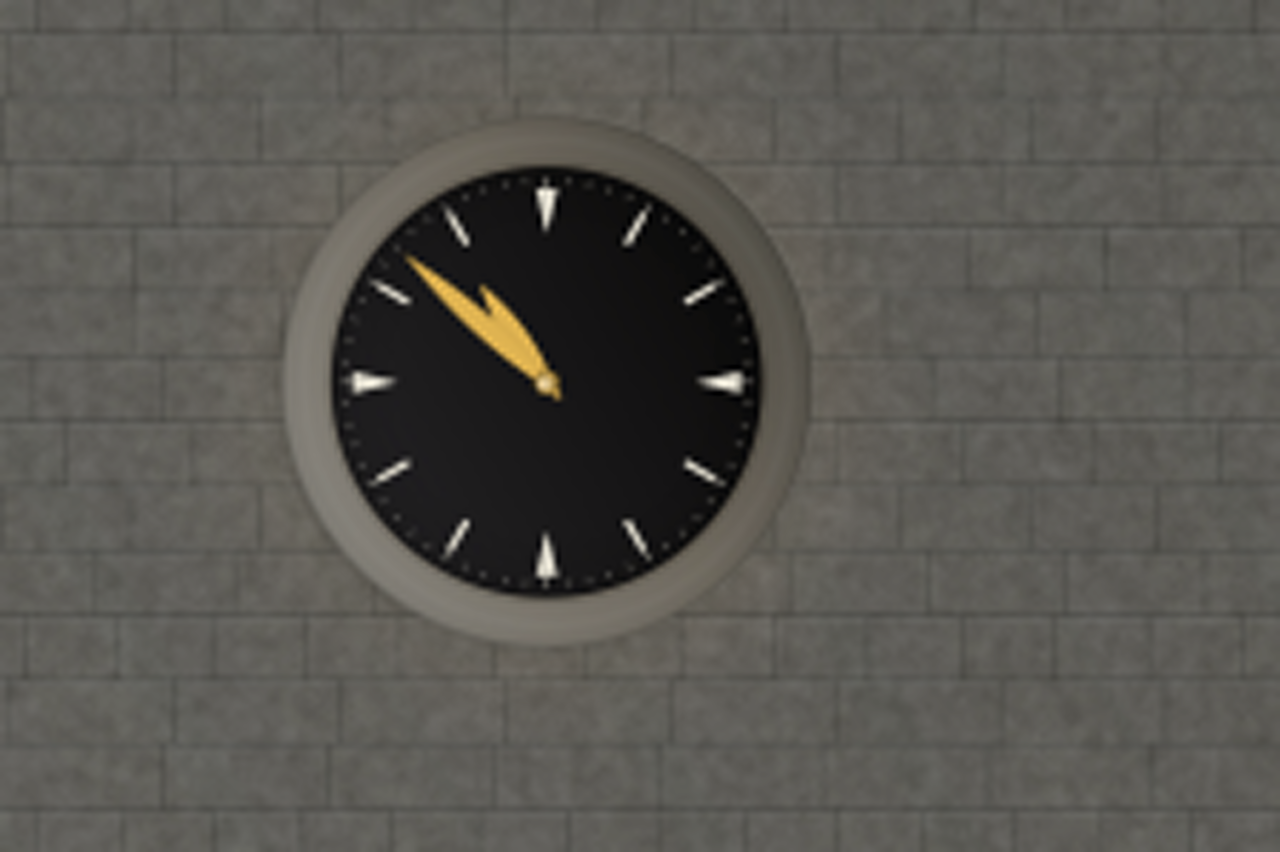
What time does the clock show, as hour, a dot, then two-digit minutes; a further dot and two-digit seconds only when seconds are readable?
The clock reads 10.52
